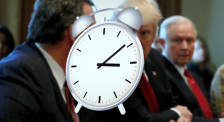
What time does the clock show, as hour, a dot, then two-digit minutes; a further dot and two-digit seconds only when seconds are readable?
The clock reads 3.09
